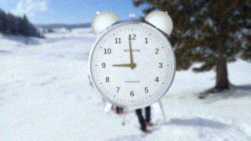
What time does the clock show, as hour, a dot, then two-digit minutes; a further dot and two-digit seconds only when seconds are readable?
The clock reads 8.59
